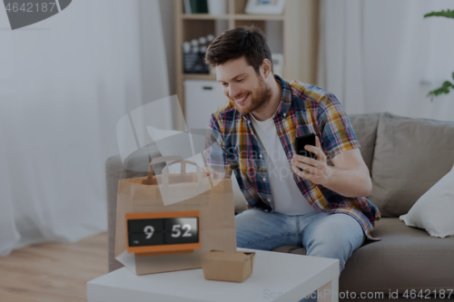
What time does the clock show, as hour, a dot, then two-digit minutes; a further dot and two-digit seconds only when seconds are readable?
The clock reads 9.52
